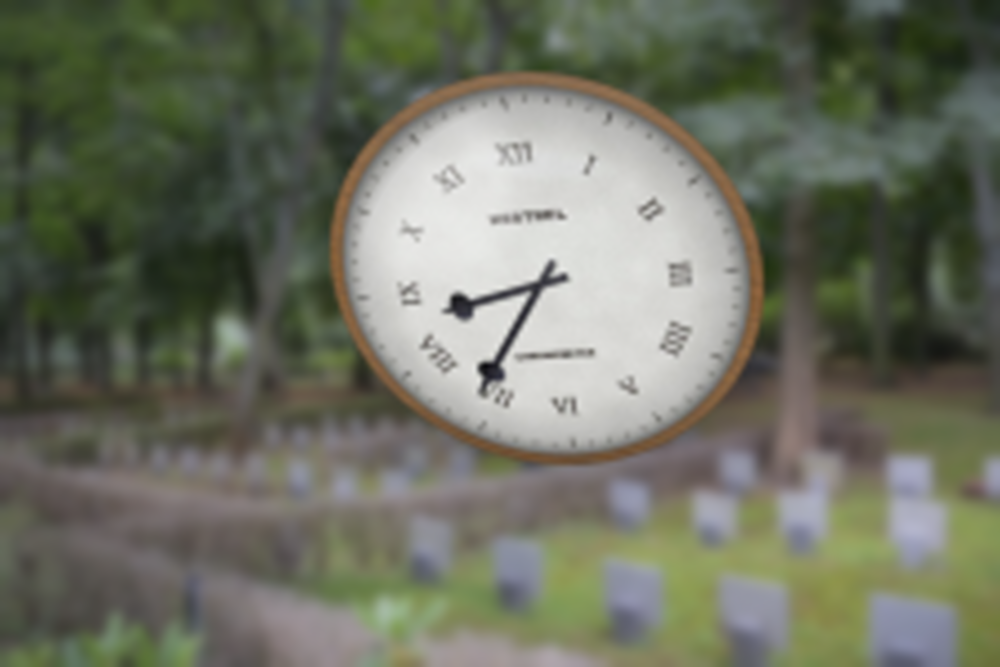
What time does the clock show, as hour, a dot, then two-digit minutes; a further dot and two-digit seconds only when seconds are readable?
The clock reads 8.36
